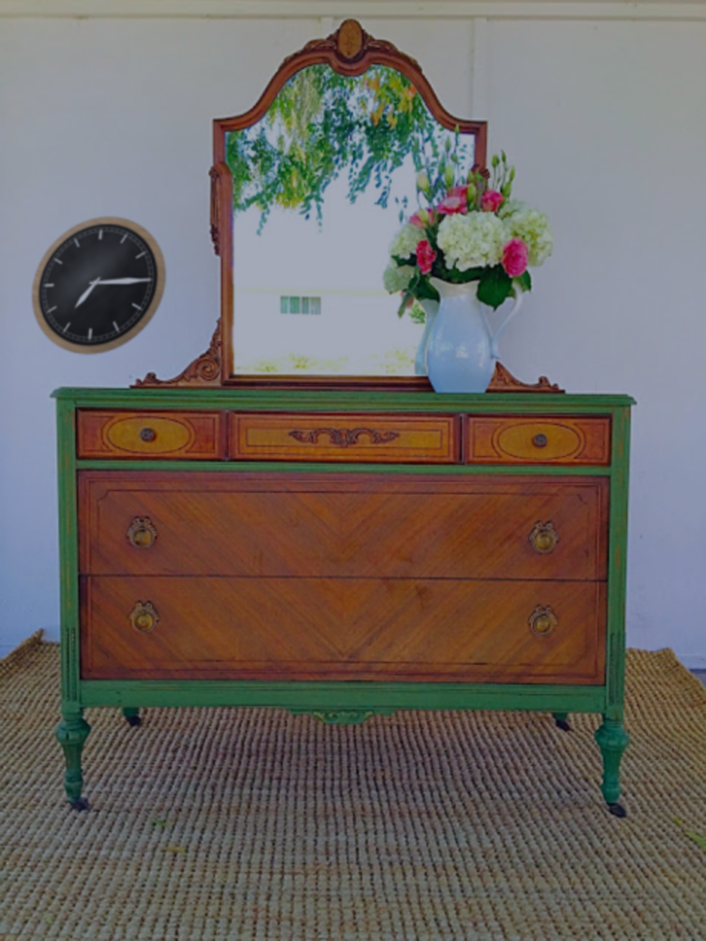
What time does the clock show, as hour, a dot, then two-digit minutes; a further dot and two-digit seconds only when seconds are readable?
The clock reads 7.15
